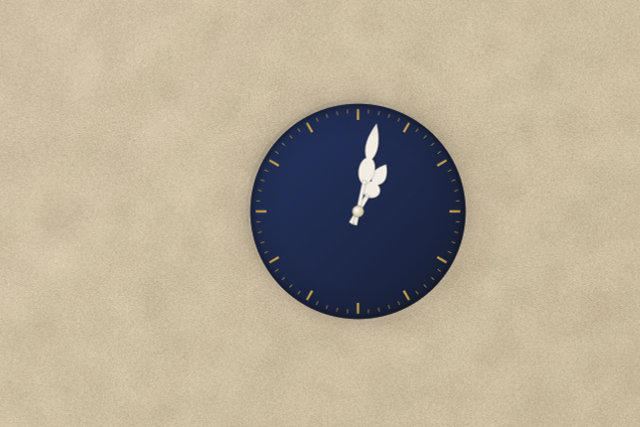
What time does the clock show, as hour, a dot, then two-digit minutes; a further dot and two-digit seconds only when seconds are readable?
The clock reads 1.02
